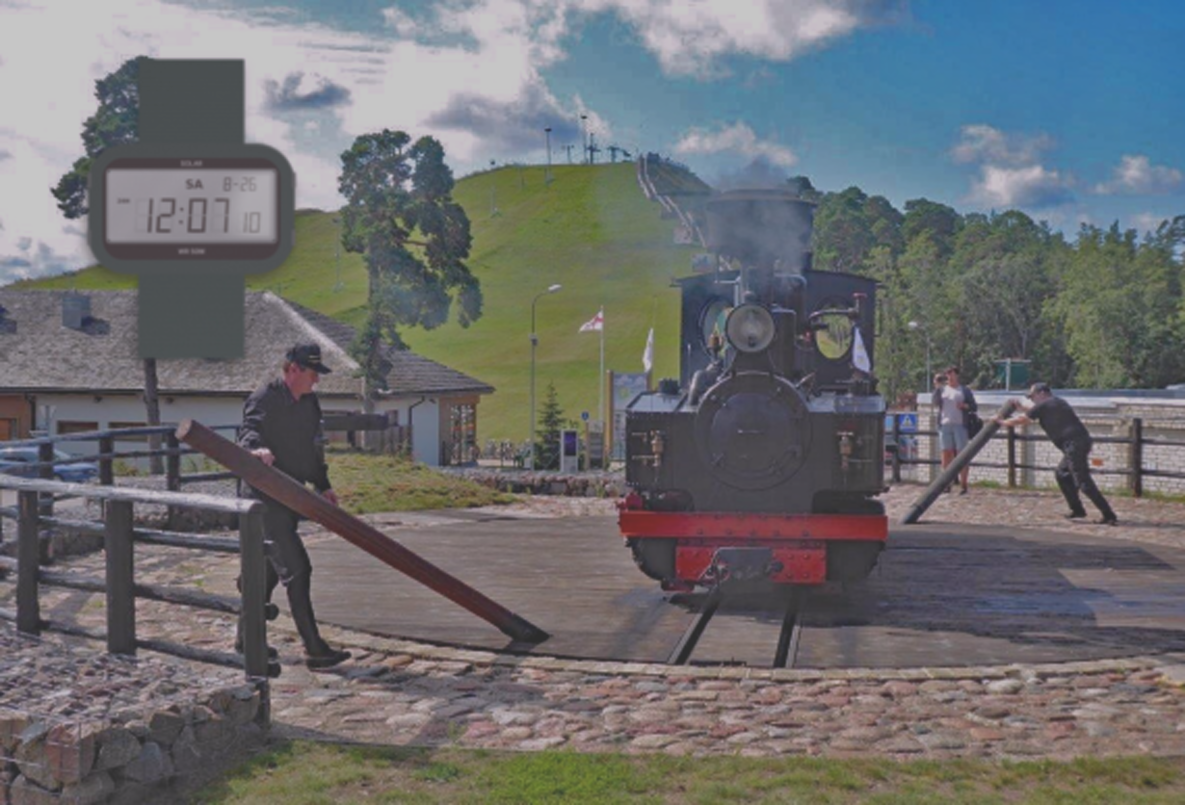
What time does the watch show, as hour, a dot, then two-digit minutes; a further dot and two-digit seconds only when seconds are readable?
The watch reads 12.07.10
